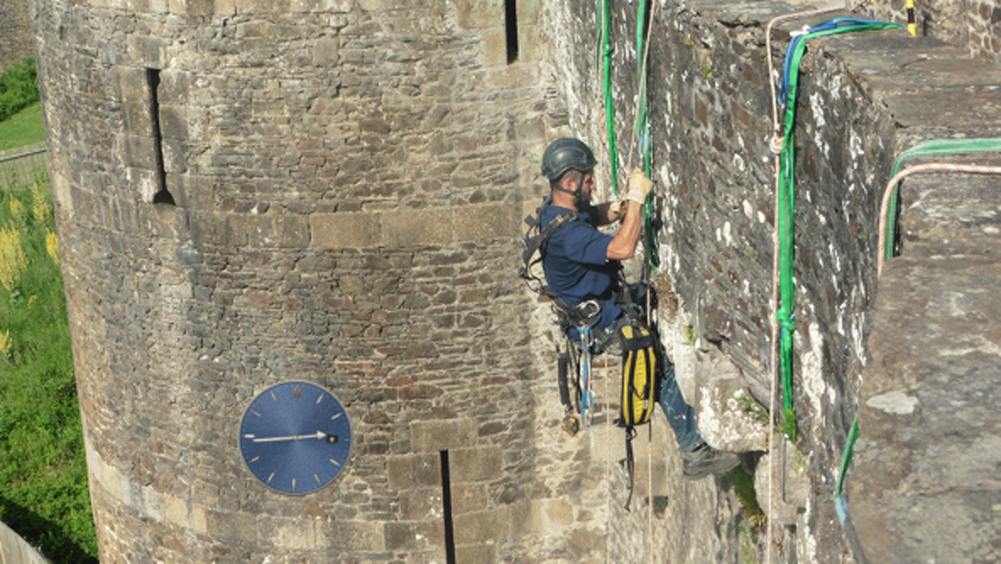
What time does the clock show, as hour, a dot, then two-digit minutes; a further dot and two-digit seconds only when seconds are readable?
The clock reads 2.44
